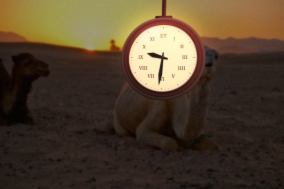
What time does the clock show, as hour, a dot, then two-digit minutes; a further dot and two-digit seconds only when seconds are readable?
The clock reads 9.31
